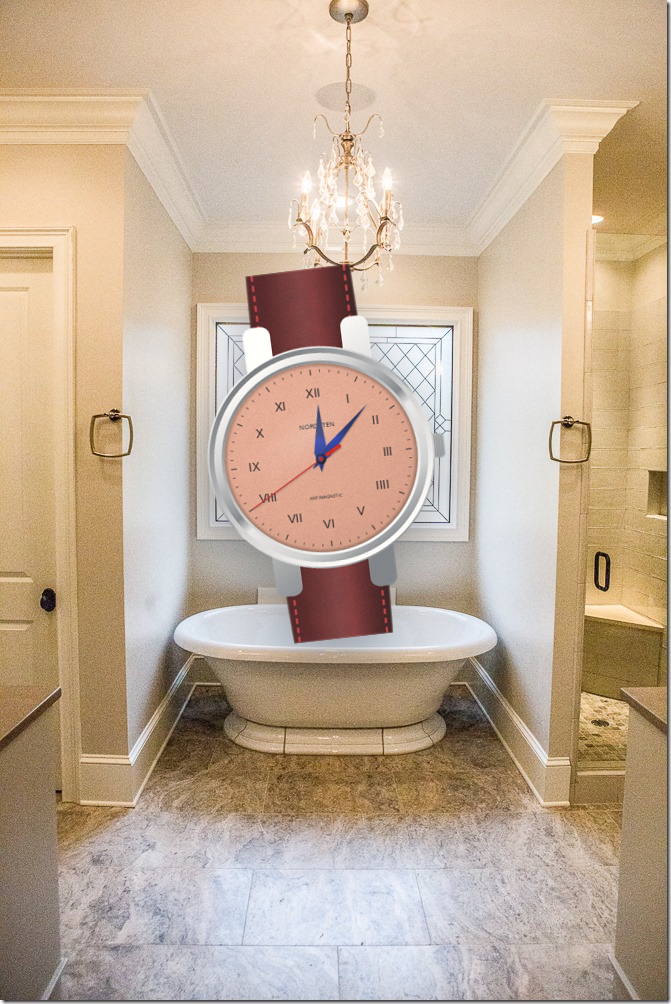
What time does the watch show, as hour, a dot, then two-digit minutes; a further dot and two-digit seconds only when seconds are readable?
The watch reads 12.07.40
